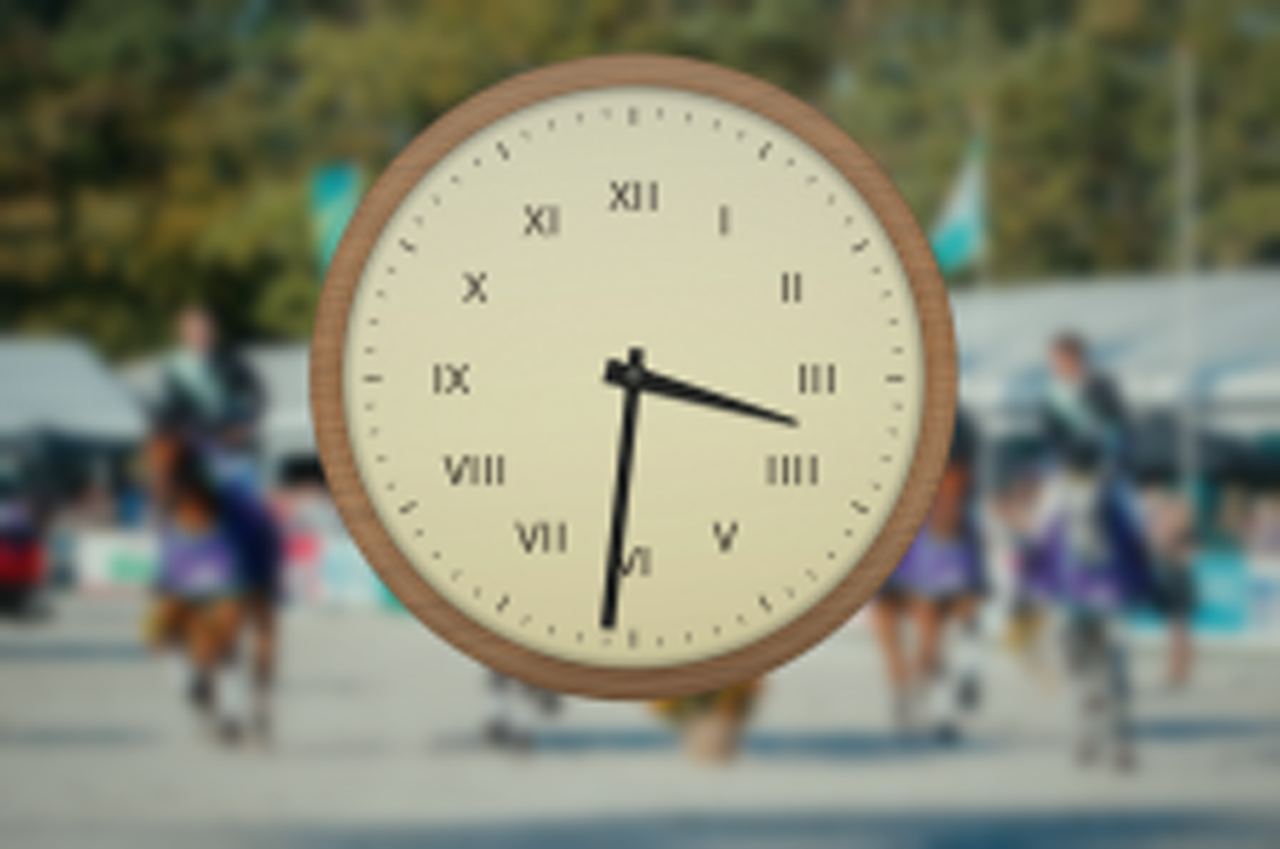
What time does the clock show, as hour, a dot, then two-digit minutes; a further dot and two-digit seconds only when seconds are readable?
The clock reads 3.31
